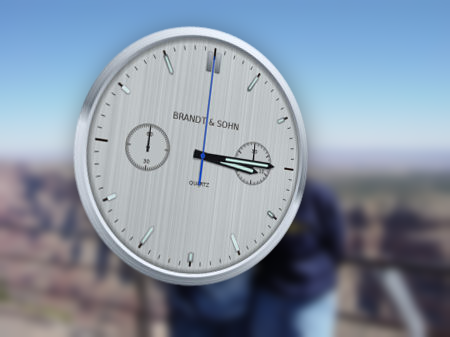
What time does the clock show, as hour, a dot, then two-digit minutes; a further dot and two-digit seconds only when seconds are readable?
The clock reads 3.15
